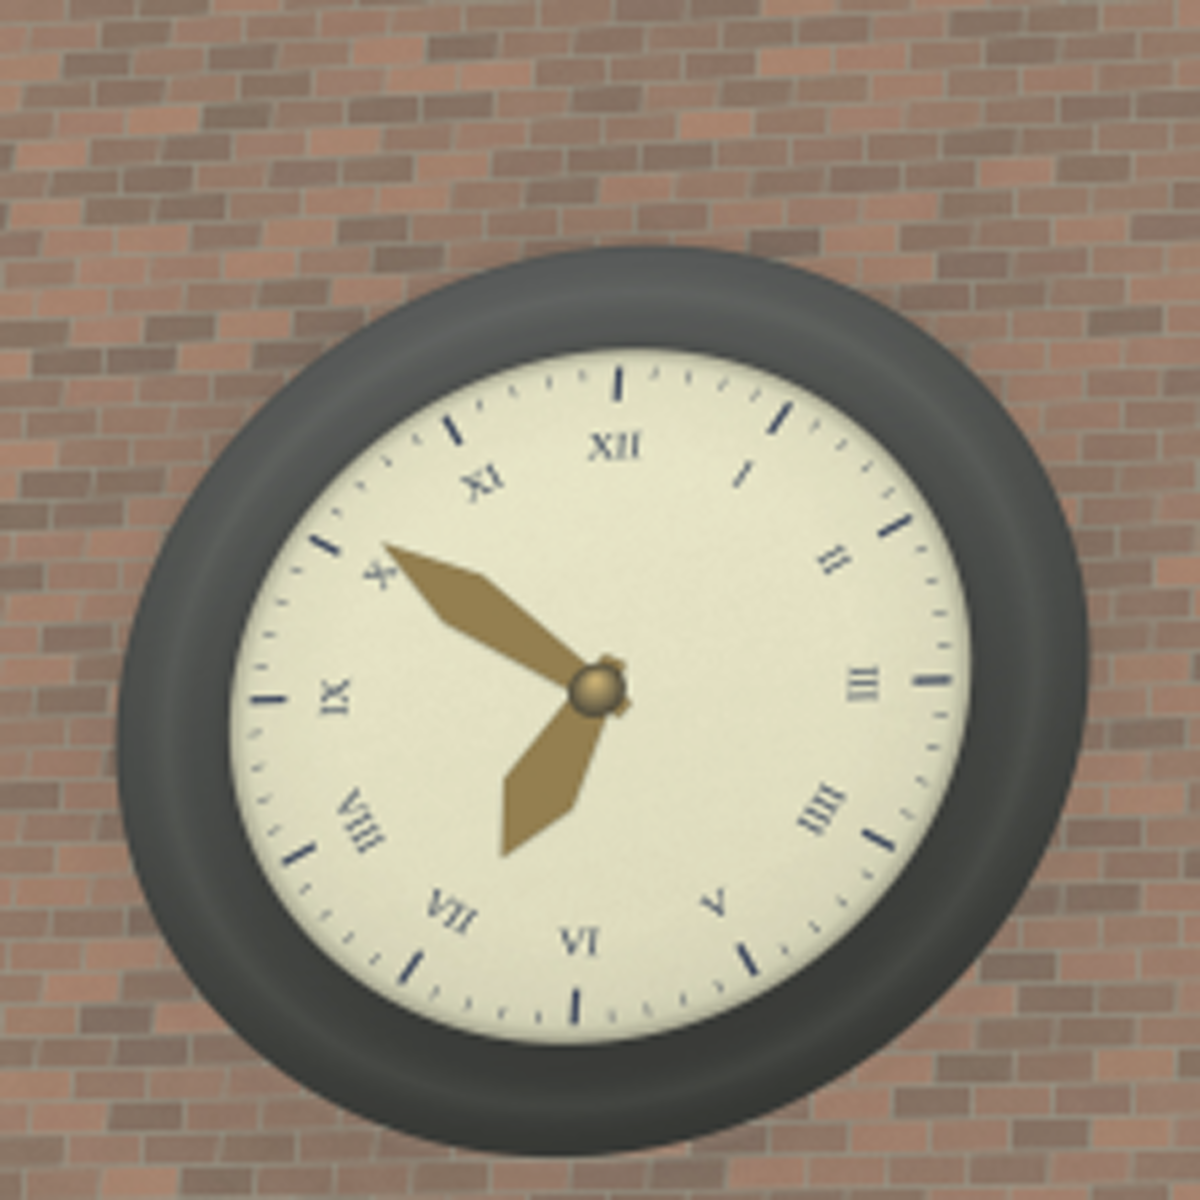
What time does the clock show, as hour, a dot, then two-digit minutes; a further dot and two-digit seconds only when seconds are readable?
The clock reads 6.51
